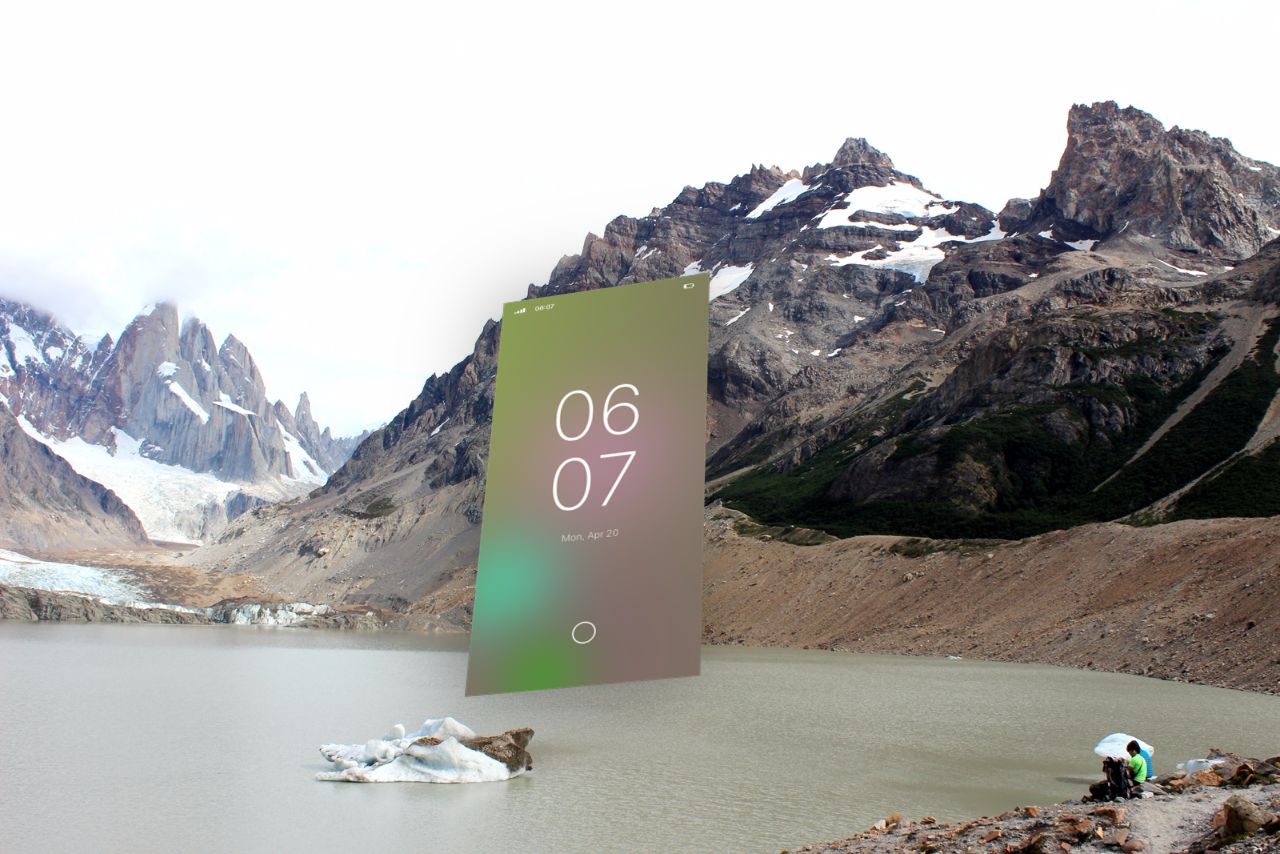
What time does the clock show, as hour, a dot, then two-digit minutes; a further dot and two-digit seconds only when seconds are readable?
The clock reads 6.07
